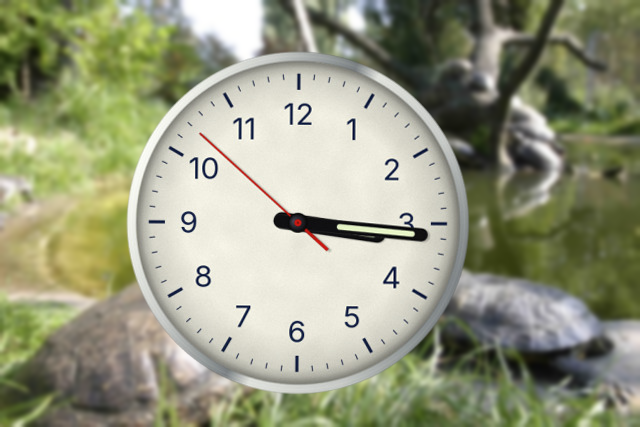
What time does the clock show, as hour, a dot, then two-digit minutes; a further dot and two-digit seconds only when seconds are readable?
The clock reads 3.15.52
